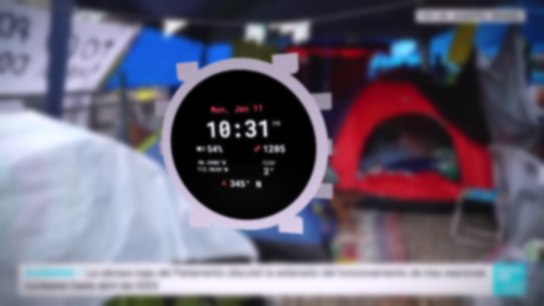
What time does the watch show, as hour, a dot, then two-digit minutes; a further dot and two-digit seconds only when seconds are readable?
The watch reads 10.31
